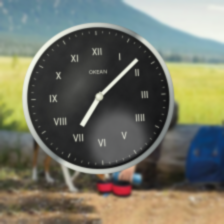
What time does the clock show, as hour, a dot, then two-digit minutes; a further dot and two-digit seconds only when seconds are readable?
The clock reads 7.08
